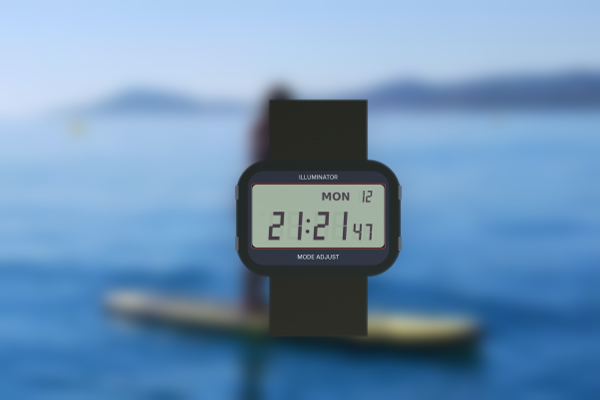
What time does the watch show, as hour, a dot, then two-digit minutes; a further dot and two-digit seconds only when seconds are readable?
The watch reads 21.21.47
